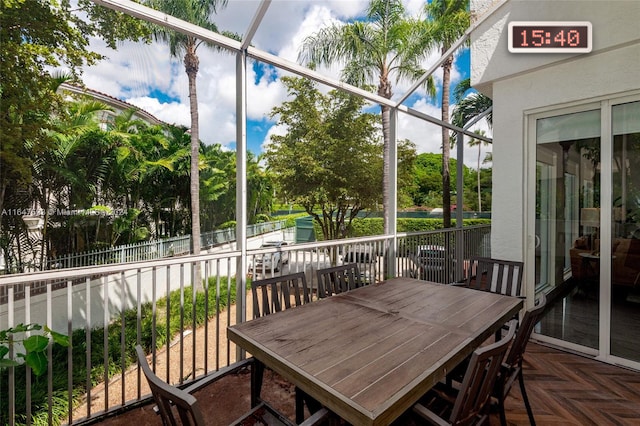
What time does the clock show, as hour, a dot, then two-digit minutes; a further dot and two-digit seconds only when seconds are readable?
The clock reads 15.40
